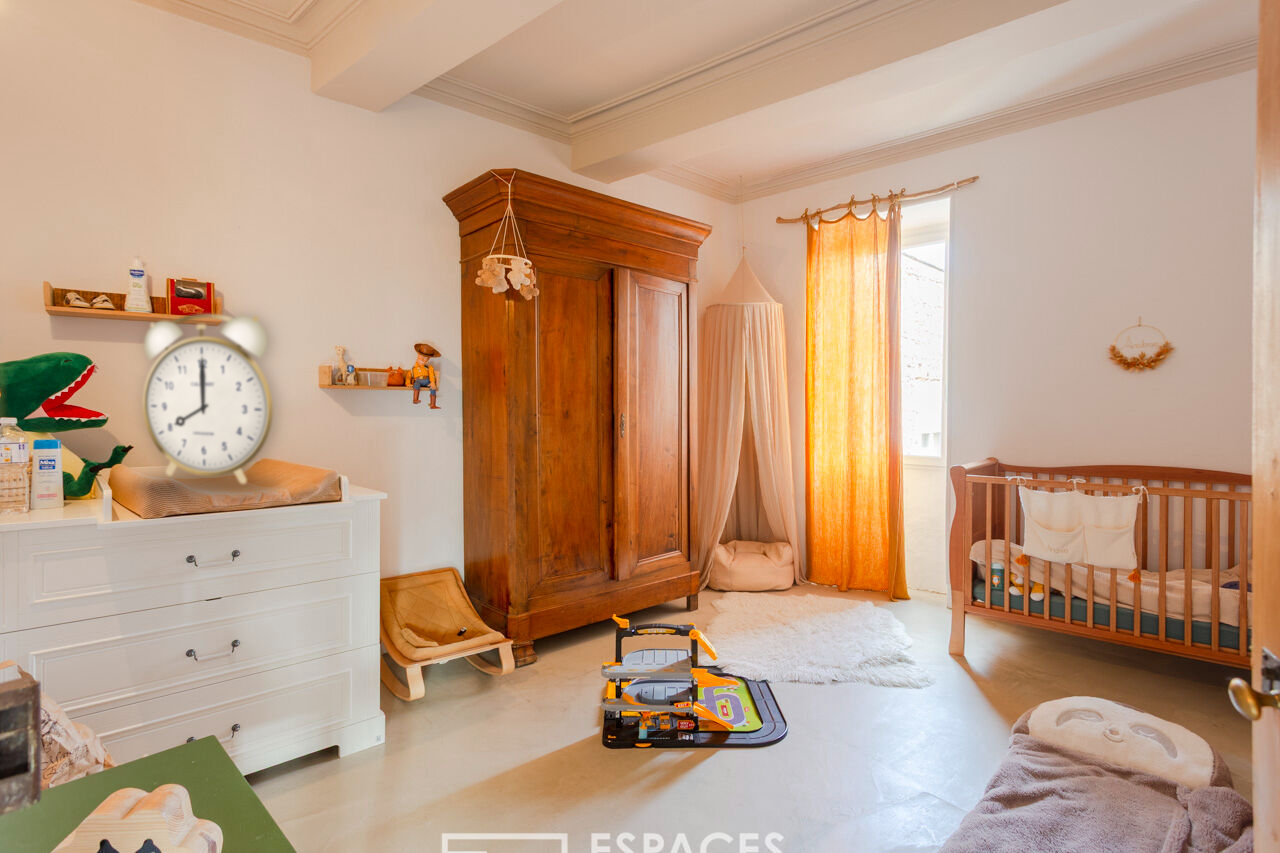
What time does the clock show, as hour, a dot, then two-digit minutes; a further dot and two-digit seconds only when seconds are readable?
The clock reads 8.00
